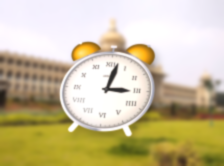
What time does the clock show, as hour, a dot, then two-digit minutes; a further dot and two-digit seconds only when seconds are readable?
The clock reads 3.02
